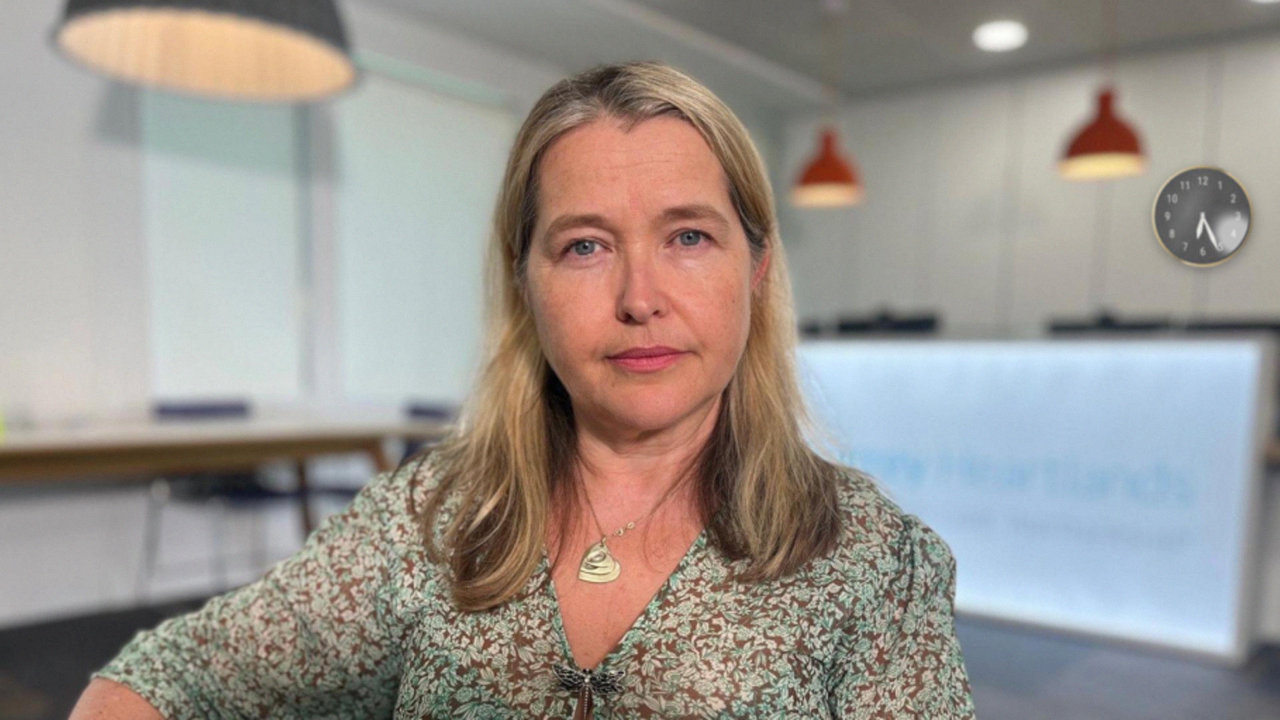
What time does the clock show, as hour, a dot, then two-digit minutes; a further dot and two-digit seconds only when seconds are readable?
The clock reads 6.26
